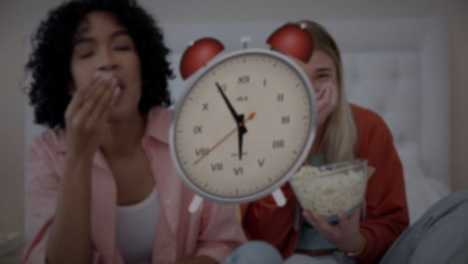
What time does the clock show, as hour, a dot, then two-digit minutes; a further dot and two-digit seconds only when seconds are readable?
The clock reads 5.54.39
